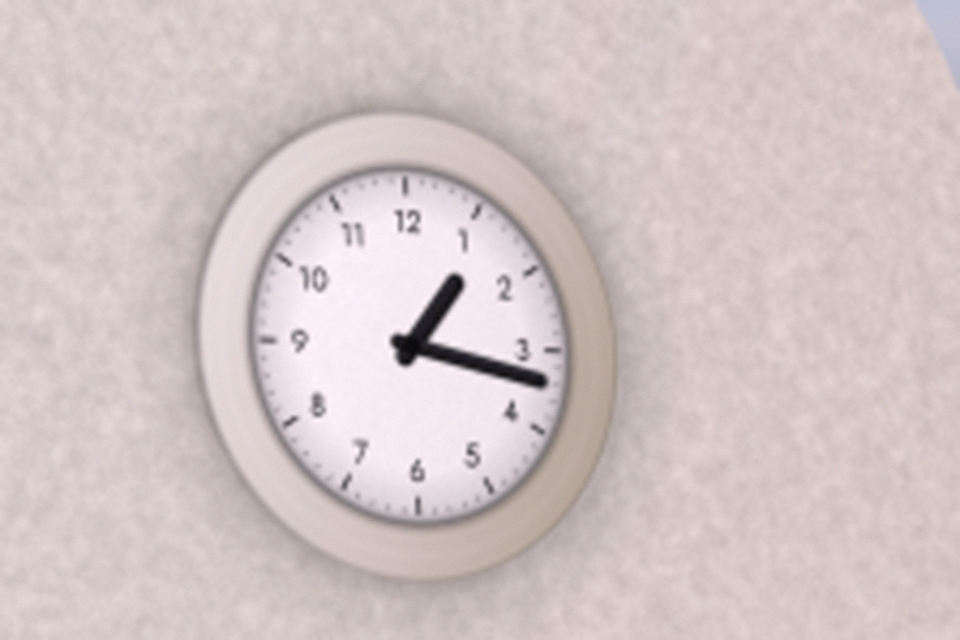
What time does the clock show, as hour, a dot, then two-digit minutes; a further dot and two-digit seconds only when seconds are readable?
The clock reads 1.17
